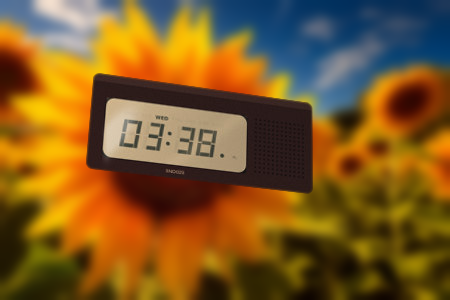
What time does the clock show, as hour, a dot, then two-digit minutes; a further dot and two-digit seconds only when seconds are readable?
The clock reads 3.38
